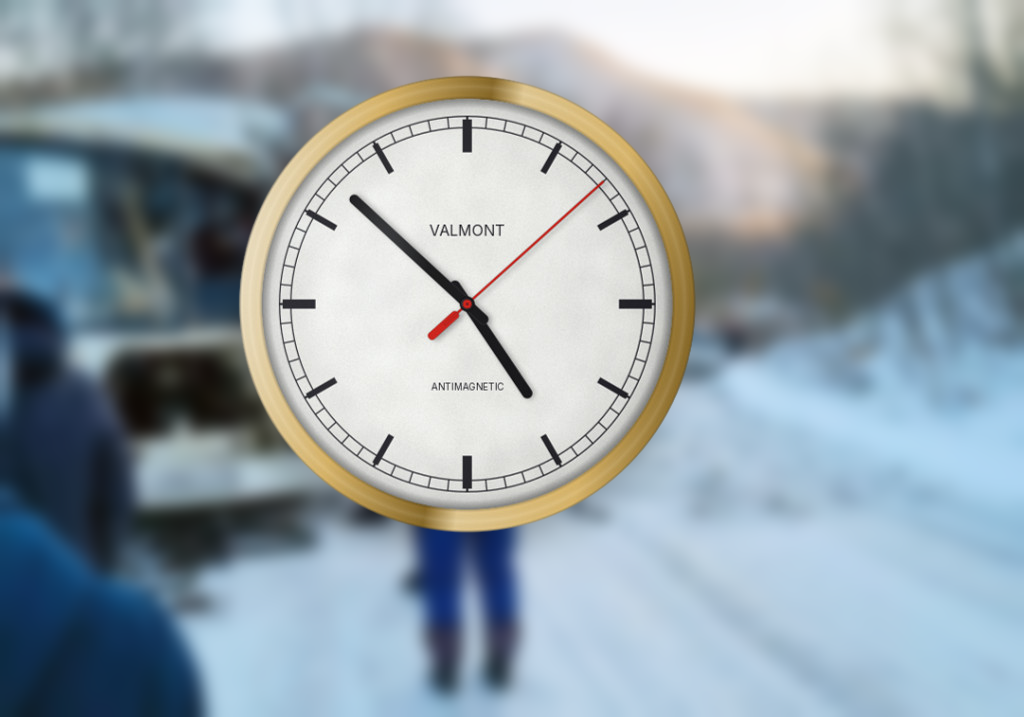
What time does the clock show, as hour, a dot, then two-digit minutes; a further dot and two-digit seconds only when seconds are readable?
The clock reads 4.52.08
